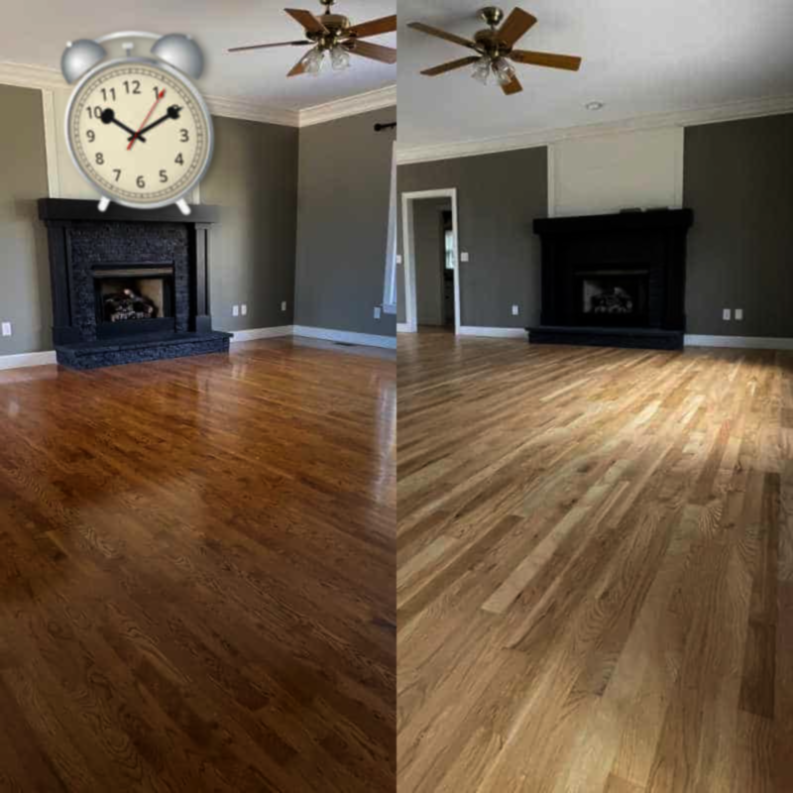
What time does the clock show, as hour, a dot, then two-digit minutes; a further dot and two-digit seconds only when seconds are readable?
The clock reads 10.10.06
